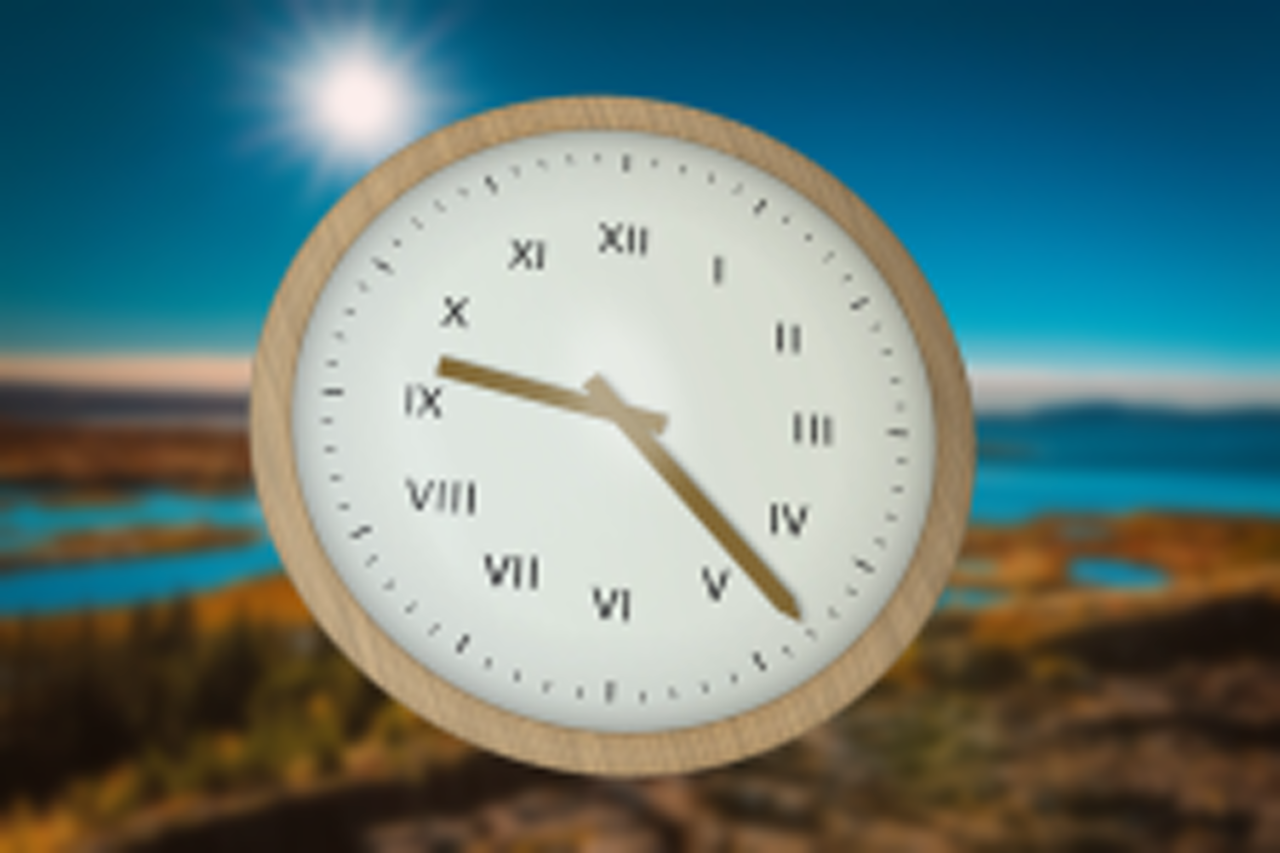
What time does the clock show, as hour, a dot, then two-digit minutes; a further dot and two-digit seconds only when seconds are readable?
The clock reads 9.23
